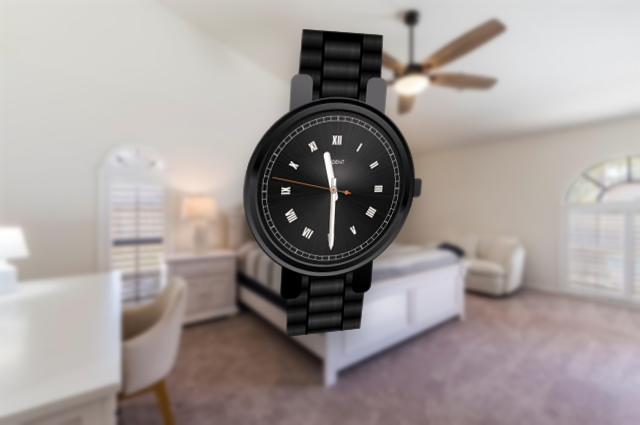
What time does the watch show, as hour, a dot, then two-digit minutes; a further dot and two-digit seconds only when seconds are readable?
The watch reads 11.29.47
